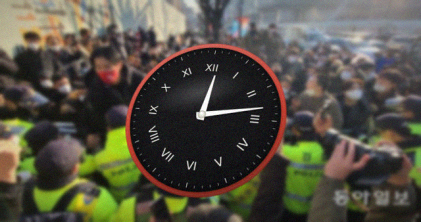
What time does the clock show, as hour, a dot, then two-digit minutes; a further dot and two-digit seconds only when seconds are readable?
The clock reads 12.13
